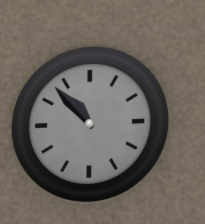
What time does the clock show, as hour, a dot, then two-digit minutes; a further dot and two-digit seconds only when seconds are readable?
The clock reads 10.53
